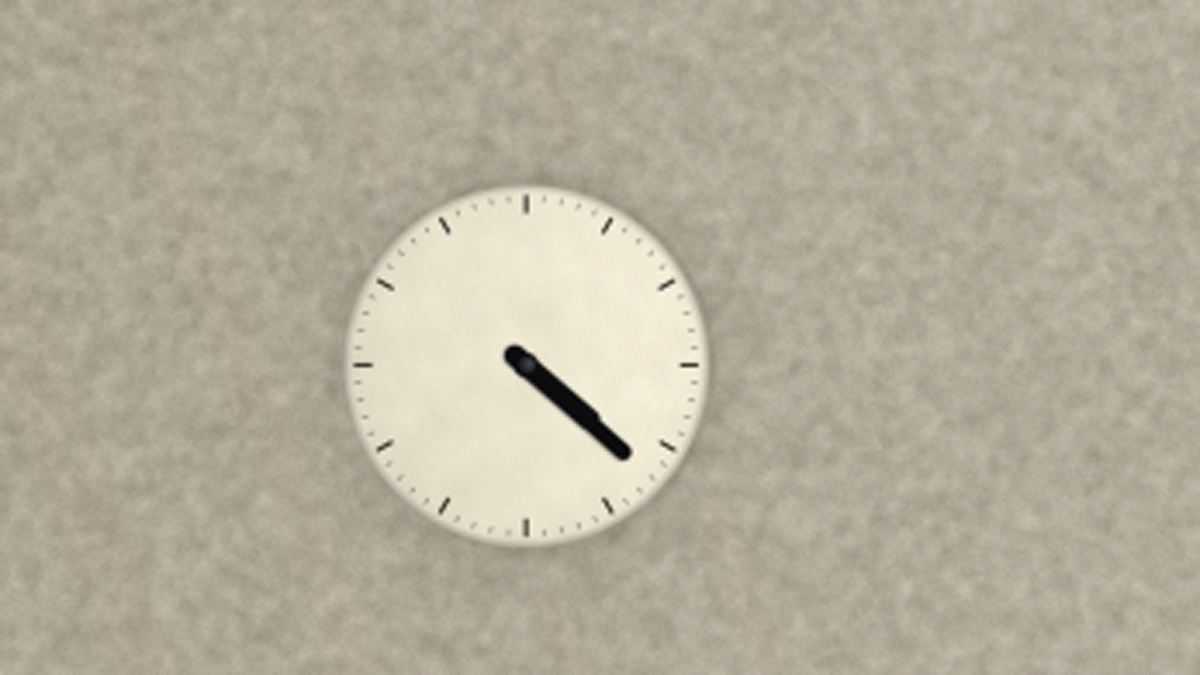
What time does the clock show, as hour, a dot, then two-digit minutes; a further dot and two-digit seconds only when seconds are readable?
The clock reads 4.22
